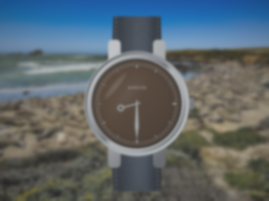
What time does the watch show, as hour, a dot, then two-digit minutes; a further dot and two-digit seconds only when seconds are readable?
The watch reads 8.30
